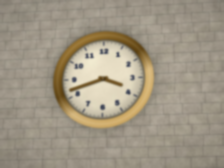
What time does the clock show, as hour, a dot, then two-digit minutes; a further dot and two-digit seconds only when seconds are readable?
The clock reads 3.42
